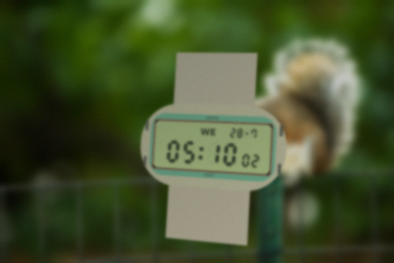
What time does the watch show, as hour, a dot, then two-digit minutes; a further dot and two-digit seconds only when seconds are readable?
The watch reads 5.10.02
